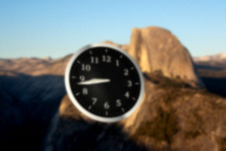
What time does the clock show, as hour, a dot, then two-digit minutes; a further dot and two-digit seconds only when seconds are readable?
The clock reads 8.43
